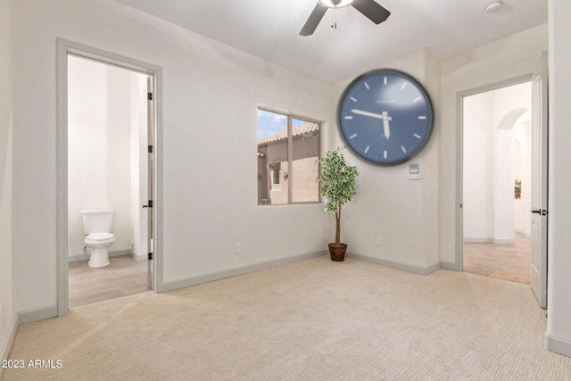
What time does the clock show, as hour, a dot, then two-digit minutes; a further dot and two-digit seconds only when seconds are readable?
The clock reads 5.47
